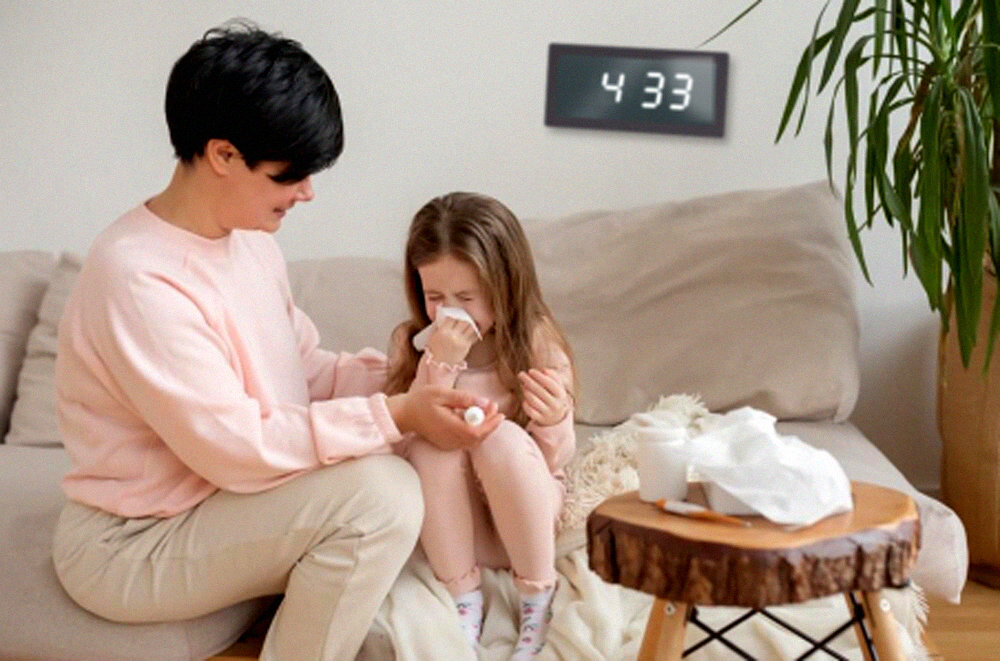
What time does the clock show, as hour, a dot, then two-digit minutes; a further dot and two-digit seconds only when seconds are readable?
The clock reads 4.33
